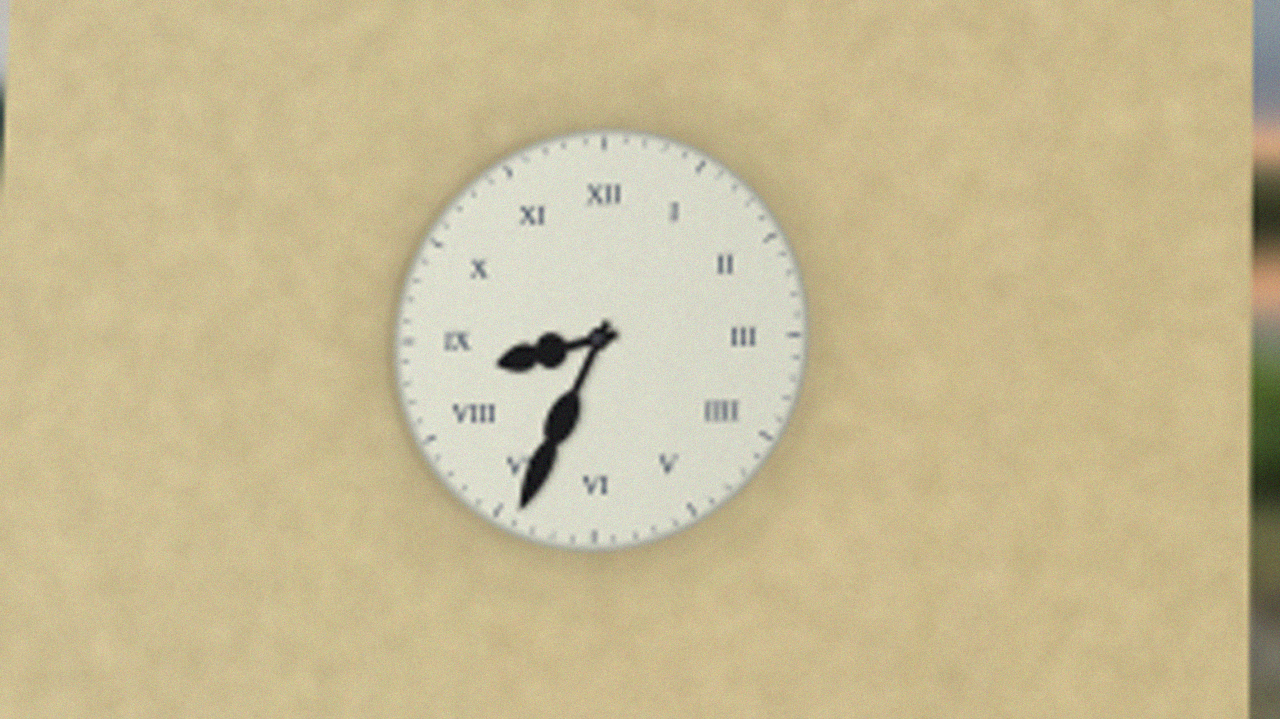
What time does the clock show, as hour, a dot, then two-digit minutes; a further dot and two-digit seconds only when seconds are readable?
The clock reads 8.34
